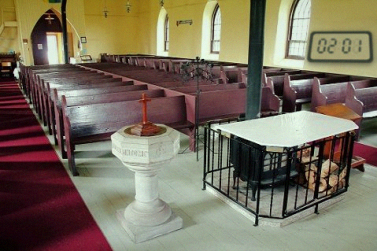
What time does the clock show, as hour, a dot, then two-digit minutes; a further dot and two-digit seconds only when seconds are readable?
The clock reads 2.01
